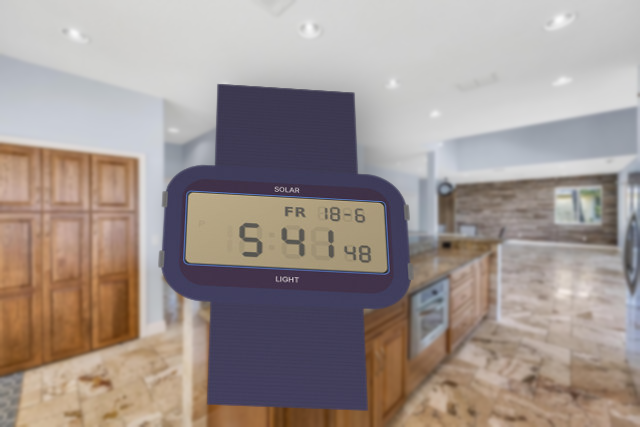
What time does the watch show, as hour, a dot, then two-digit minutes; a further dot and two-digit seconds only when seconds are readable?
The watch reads 5.41.48
